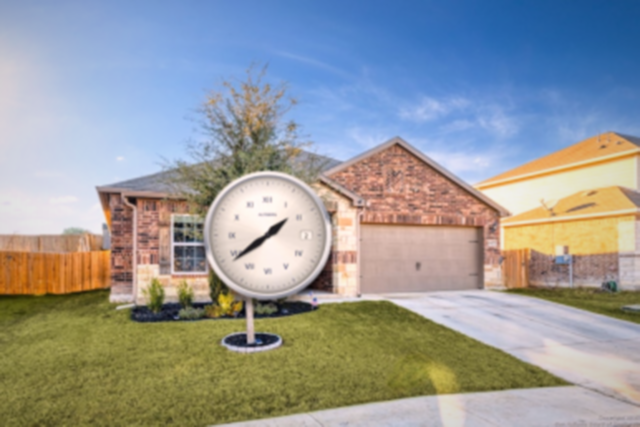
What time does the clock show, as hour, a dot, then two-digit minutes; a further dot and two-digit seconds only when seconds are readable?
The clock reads 1.39
